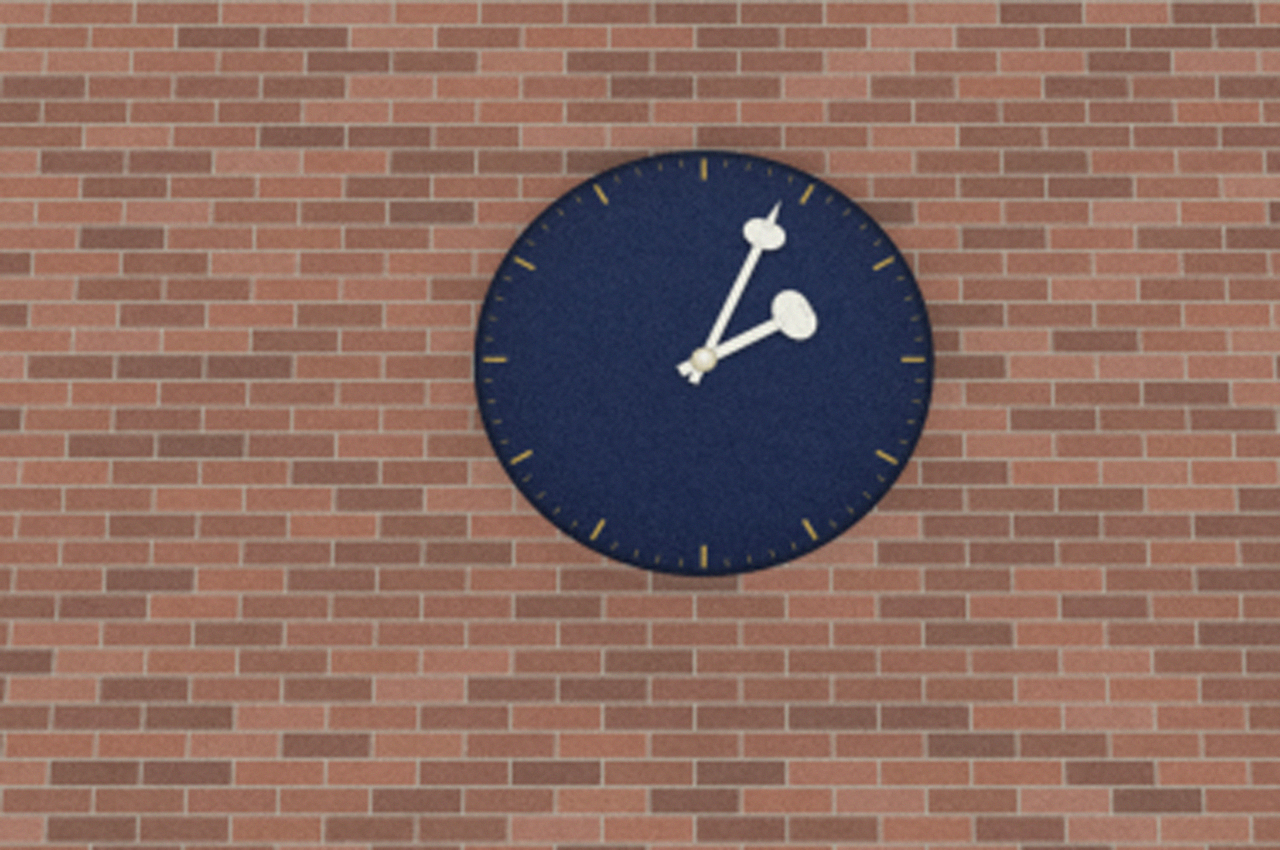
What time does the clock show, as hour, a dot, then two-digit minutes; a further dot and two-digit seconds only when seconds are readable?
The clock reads 2.04
